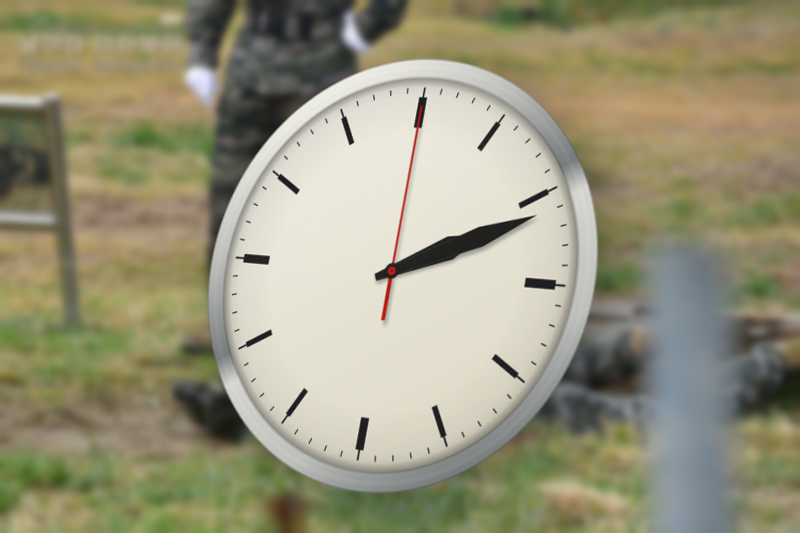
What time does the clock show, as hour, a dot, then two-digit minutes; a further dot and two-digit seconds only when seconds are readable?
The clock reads 2.11.00
